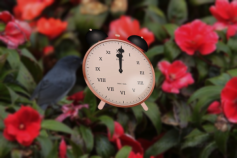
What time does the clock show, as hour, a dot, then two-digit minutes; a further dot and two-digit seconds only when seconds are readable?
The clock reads 12.01
